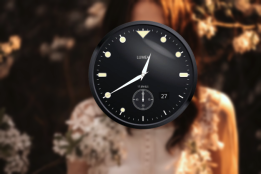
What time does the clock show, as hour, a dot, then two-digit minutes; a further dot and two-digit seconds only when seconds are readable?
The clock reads 12.40
